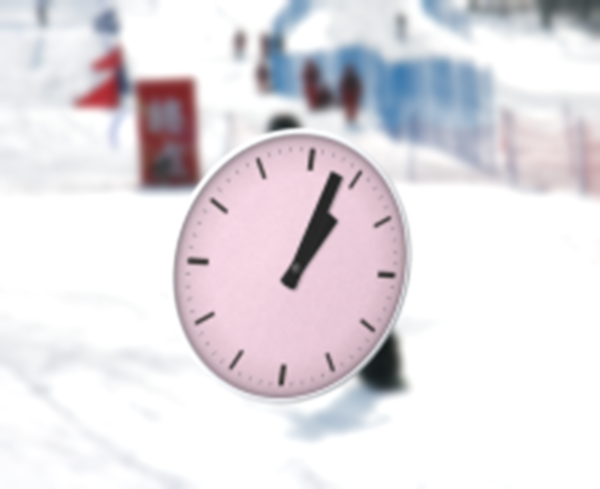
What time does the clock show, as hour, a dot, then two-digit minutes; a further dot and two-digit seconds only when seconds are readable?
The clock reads 1.03
